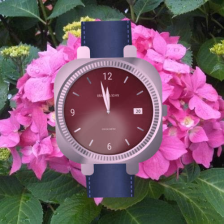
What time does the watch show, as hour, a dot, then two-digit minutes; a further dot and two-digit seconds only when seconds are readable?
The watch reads 11.58
